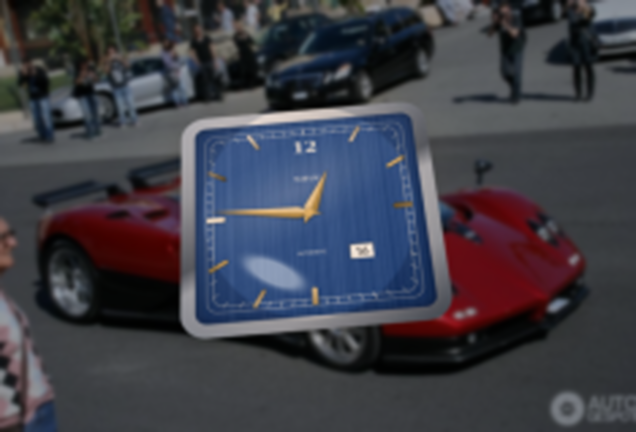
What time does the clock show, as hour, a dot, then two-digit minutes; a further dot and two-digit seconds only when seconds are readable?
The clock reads 12.46
